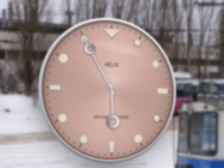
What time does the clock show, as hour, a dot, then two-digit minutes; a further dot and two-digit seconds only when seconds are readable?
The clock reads 5.55
